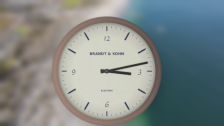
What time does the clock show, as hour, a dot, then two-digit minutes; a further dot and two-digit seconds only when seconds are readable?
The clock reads 3.13
